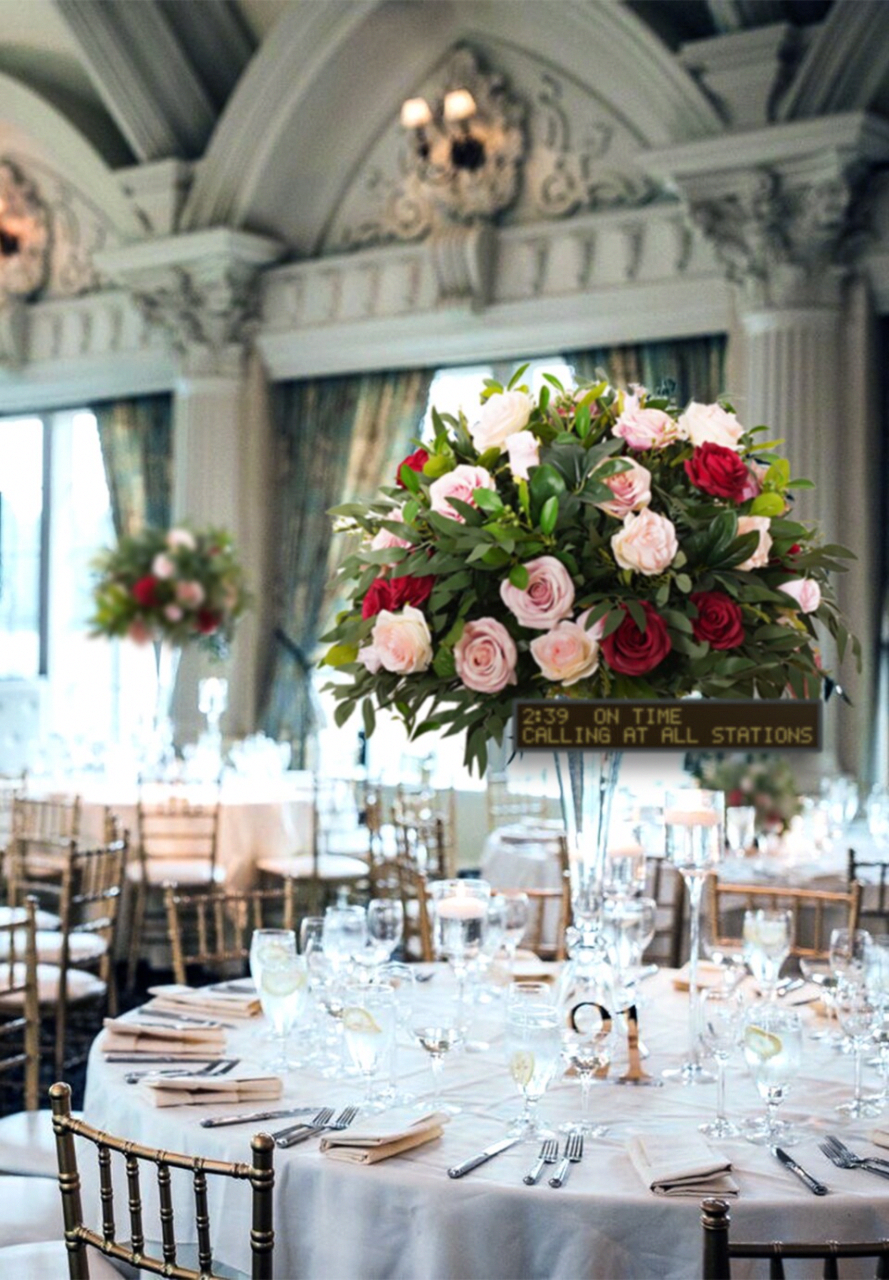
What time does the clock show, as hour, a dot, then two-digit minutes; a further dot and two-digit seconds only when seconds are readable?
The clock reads 2.39
